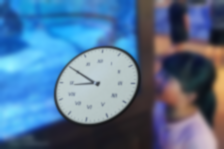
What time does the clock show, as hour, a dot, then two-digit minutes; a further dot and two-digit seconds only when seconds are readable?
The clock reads 8.50
